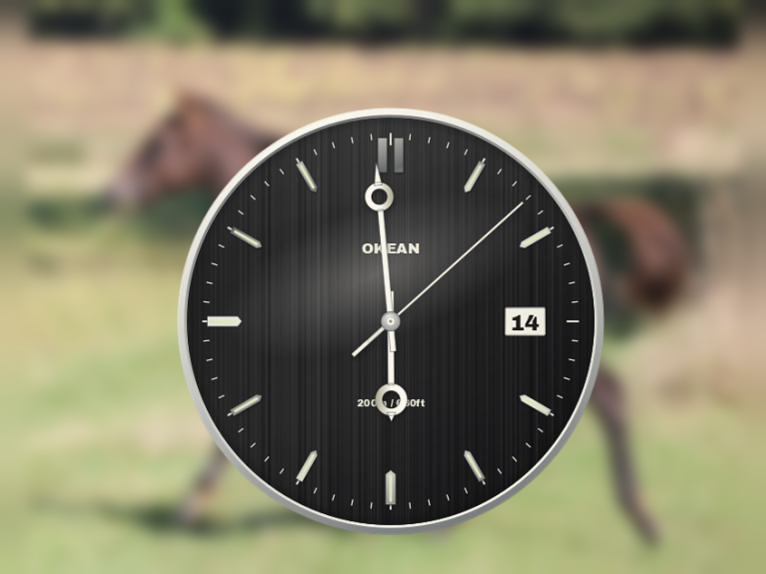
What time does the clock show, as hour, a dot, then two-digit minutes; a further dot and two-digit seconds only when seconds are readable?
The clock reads 5.59.08
